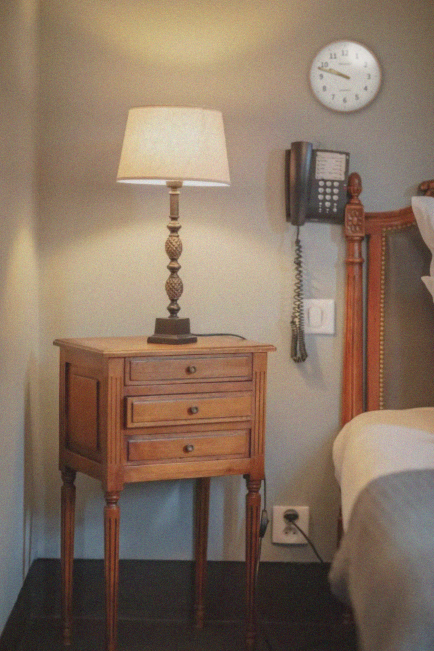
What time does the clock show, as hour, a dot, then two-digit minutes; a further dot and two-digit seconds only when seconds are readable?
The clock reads 9.48
